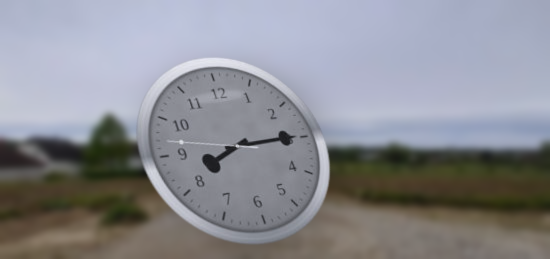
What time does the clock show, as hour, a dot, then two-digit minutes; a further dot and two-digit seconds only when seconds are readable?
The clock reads 8.14.47
